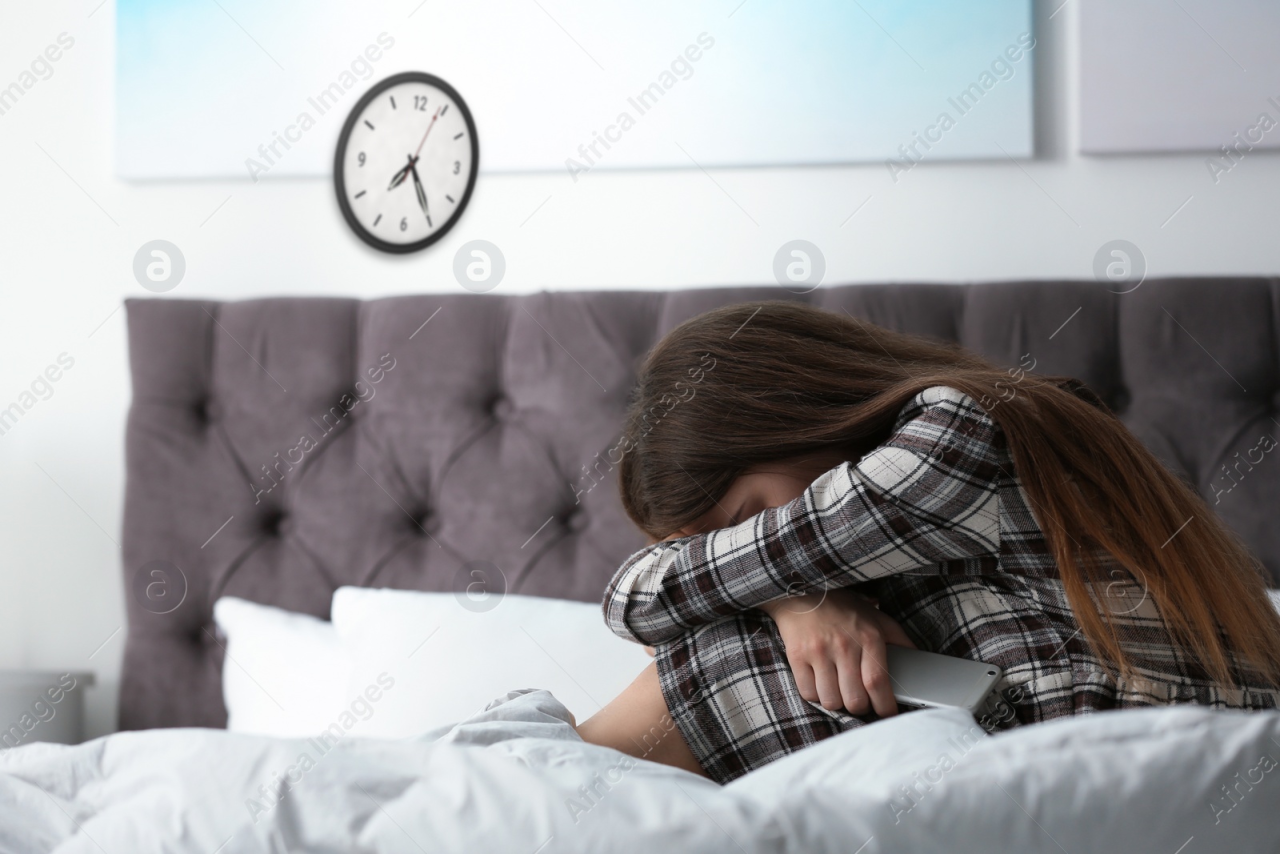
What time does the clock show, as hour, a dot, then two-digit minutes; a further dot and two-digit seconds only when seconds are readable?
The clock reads 7.25.04
